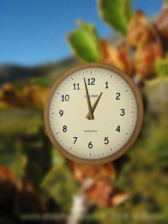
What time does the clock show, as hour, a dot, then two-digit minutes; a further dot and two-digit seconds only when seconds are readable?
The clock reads 12.58
